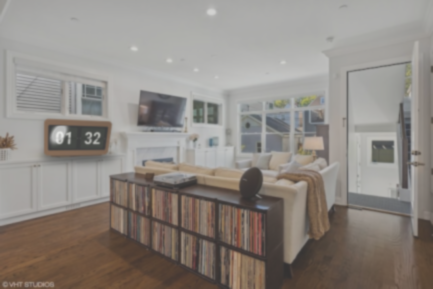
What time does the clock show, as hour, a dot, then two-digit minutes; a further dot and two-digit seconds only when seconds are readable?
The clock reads 1.32
